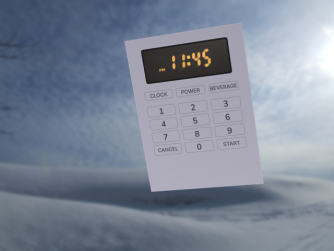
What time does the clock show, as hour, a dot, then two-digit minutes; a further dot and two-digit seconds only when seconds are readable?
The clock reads 11.45
